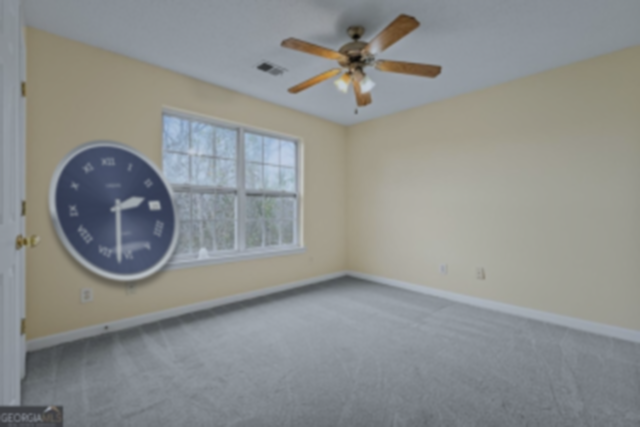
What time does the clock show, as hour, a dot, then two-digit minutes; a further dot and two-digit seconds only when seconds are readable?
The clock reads 2.32
